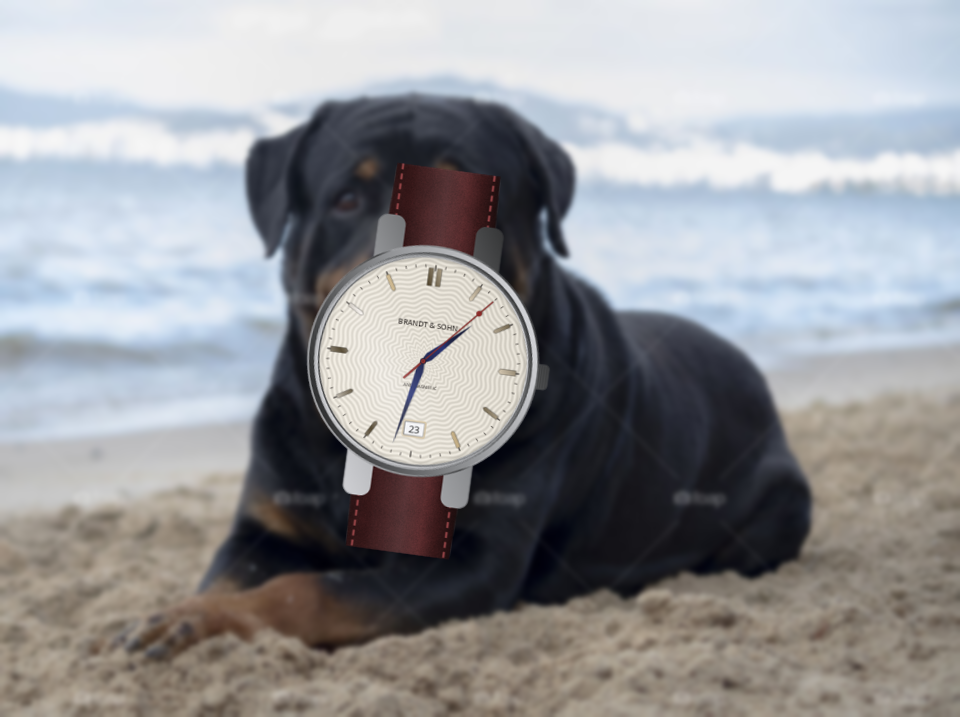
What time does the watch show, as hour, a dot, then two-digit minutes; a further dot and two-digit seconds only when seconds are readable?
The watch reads 1.32.07
